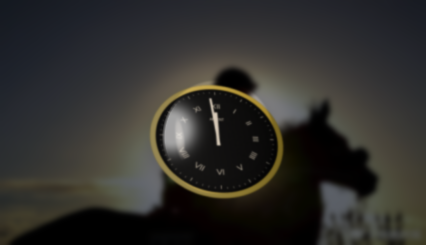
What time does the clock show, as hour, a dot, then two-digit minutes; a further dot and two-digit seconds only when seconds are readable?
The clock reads 11.59
